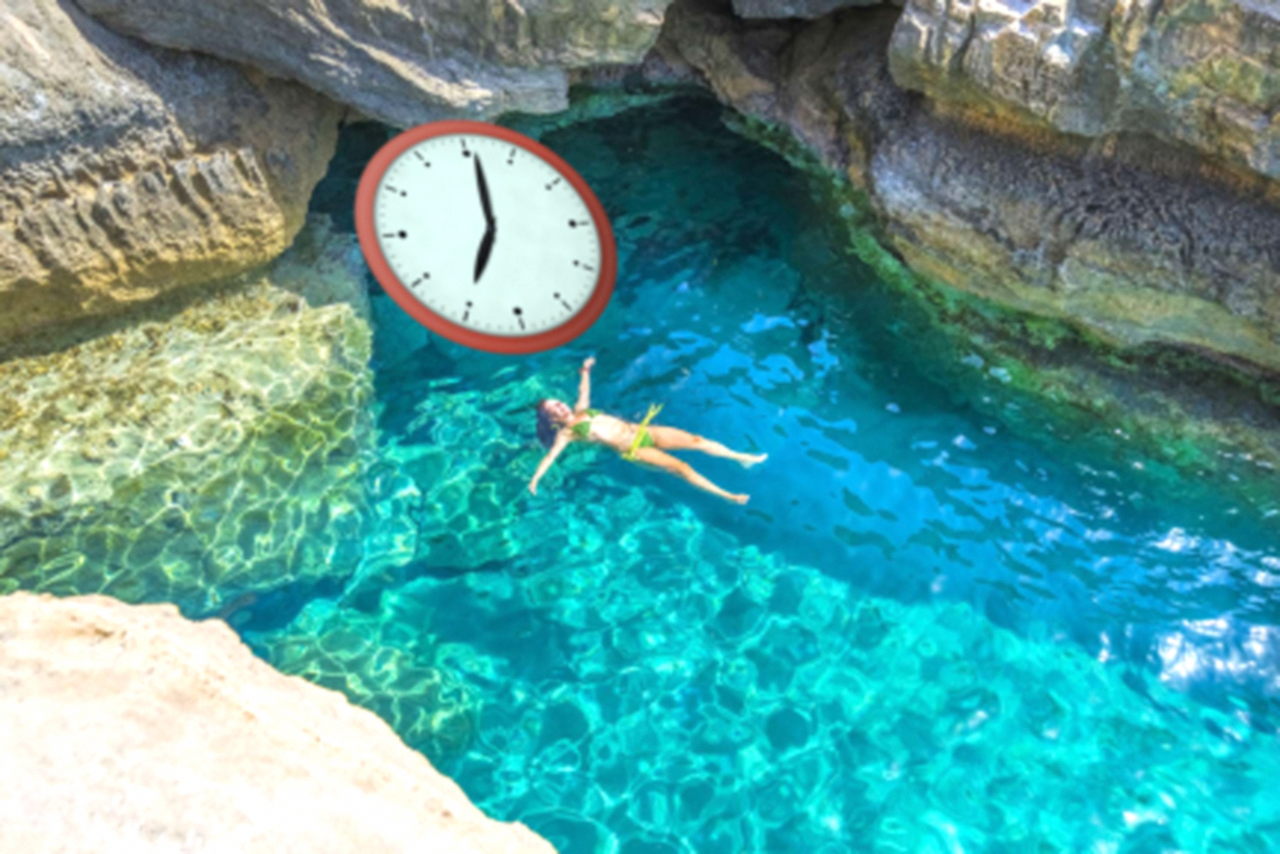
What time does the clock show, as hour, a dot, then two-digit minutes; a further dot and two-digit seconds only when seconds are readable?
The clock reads 7.01
